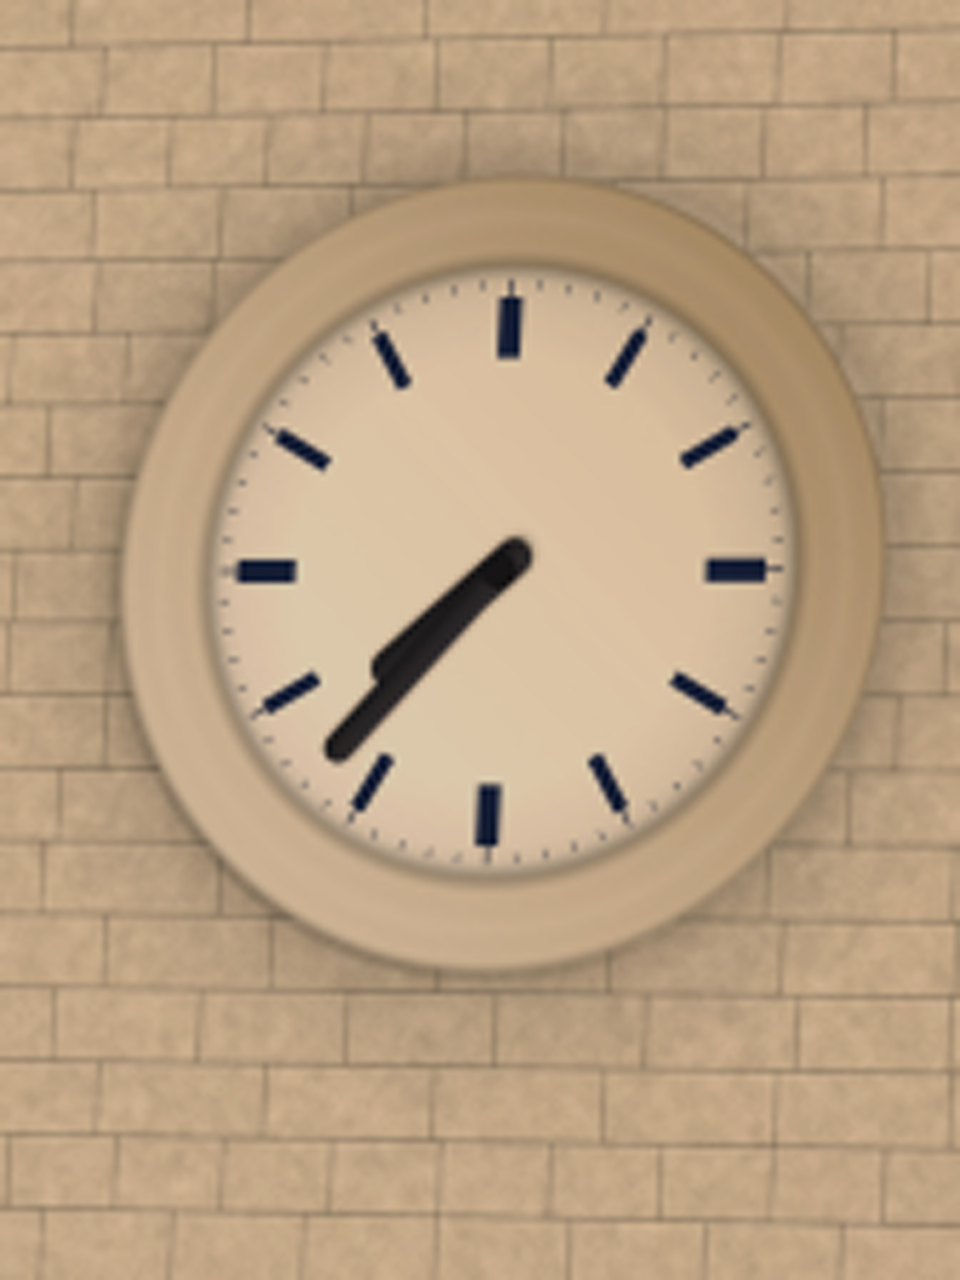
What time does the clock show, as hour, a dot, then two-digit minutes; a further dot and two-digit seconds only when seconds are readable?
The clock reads 7.37
